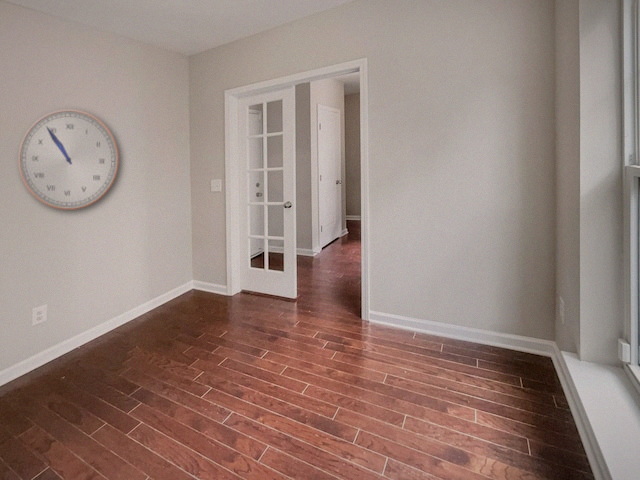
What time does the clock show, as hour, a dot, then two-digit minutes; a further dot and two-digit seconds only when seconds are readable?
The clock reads 10.54
